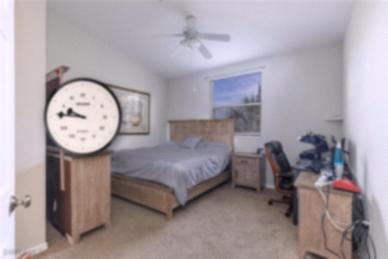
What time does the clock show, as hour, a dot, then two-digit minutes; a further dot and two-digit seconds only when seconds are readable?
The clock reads 9.46
